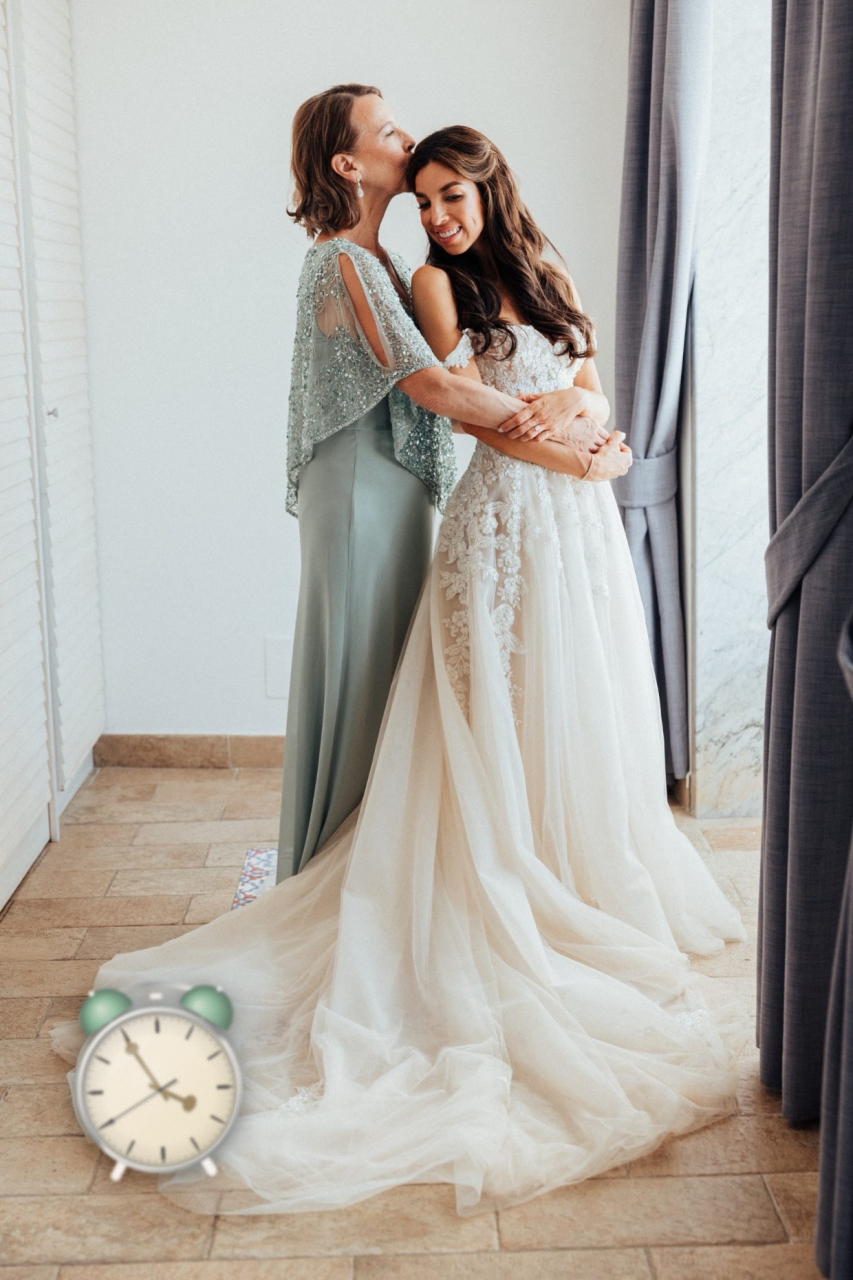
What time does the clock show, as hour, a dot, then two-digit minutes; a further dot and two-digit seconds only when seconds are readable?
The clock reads 3.54.40
